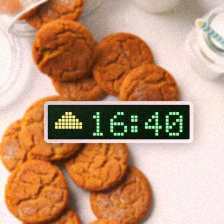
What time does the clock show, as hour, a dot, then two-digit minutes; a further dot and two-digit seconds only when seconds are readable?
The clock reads 16.40
